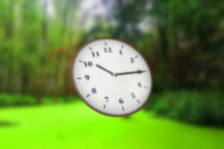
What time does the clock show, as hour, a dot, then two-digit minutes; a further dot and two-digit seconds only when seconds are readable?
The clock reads 10.15
